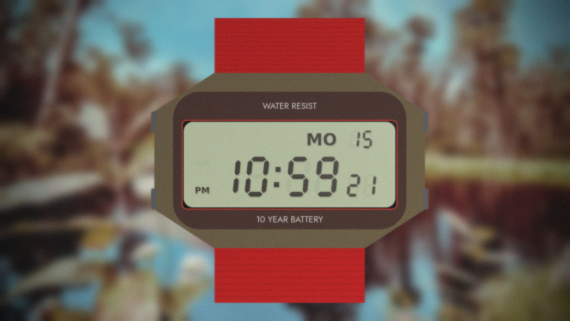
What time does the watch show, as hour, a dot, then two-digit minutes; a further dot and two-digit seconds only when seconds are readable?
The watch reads 10.59.21
